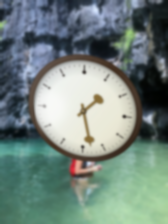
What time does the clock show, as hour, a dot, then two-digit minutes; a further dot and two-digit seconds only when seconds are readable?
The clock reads 1.28
